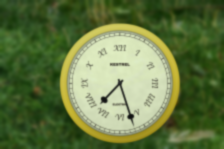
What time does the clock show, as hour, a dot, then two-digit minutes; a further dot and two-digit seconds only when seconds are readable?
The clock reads 7.27
